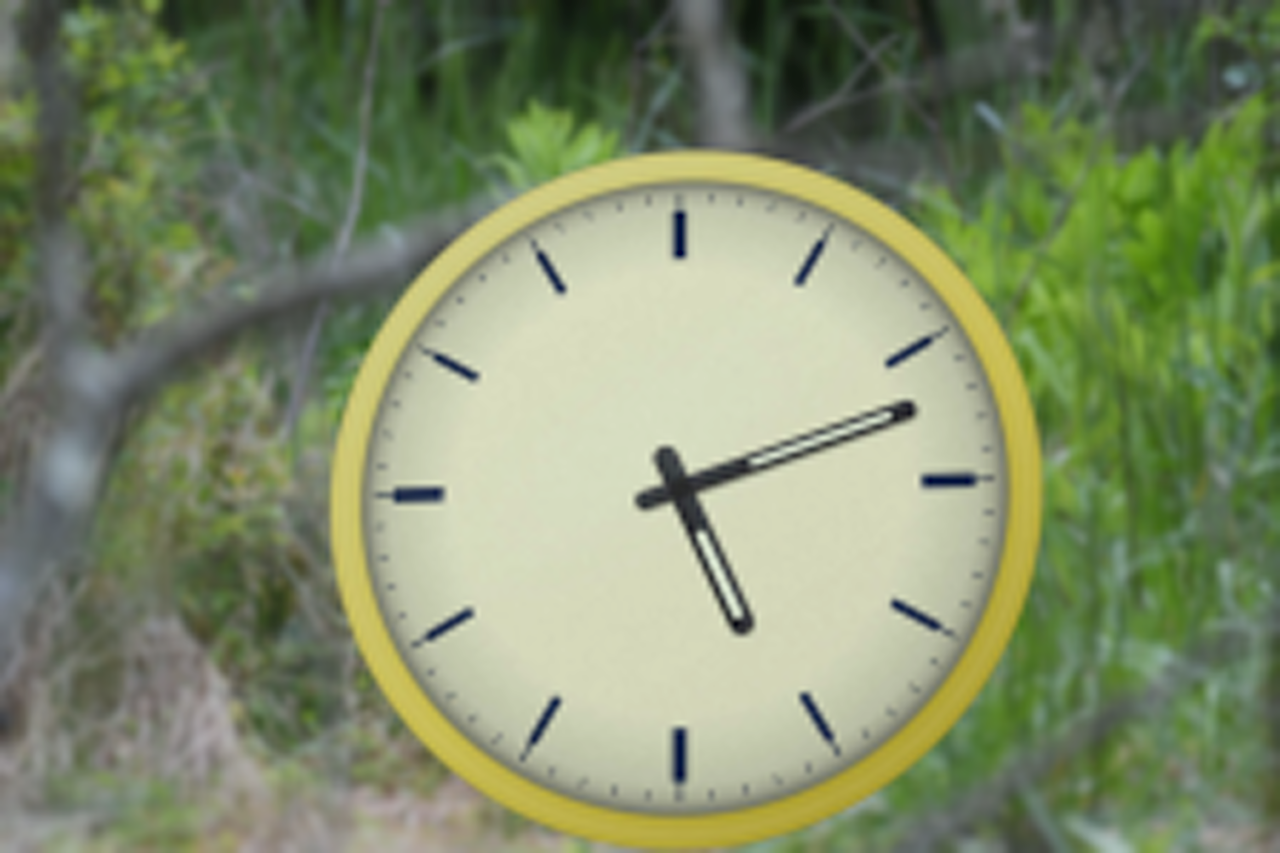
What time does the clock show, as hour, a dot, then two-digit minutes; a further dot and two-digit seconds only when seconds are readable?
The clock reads 5.12
